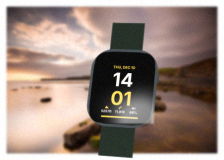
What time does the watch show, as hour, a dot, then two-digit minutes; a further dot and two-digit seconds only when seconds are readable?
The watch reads 14.01
